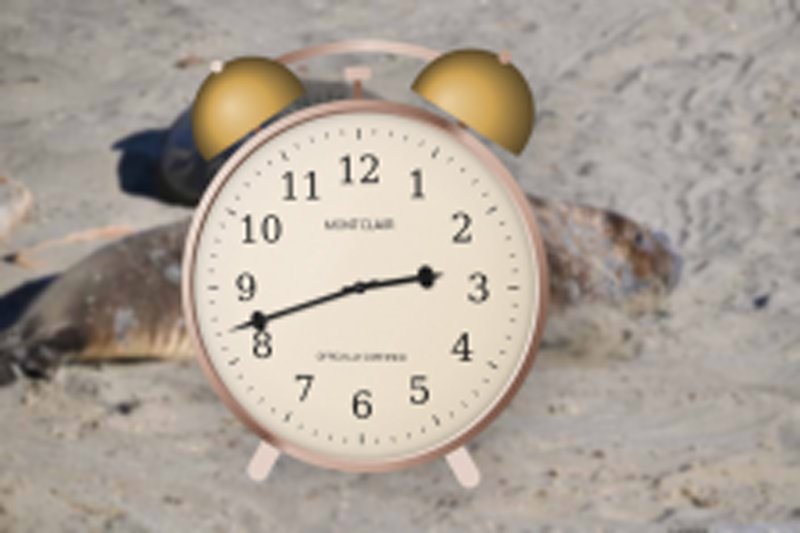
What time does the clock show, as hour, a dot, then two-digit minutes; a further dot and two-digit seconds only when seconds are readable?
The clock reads 2.42
